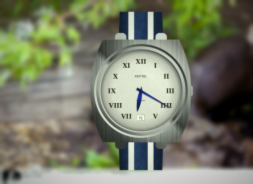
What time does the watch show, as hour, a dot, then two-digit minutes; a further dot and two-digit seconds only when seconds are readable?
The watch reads 6.20
